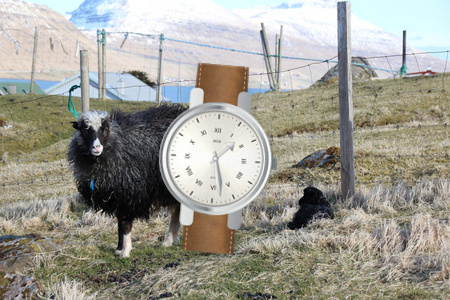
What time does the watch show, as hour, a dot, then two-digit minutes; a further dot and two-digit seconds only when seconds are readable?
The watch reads 1.28
